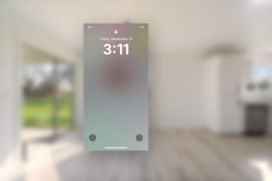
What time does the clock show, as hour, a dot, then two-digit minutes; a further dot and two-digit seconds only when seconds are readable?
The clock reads 3.11
